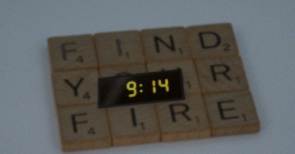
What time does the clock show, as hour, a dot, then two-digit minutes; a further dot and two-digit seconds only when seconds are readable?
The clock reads 9.14
